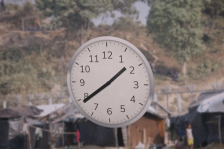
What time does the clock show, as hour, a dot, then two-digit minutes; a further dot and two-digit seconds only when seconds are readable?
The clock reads 1.39
